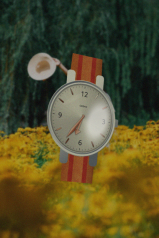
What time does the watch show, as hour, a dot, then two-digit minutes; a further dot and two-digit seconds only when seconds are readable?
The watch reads 6.36
